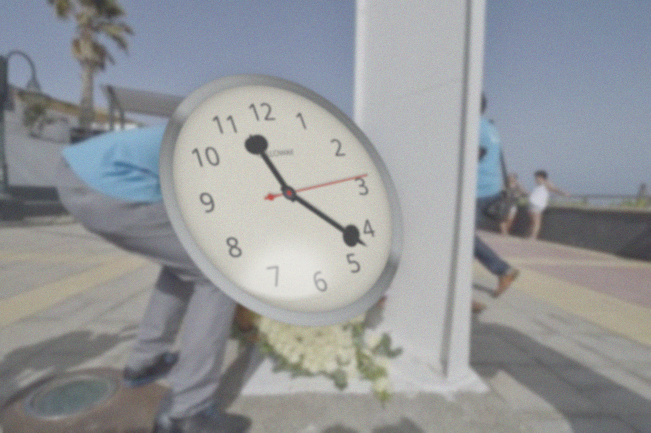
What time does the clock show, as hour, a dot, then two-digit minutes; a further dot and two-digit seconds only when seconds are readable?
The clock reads 11.22.14
